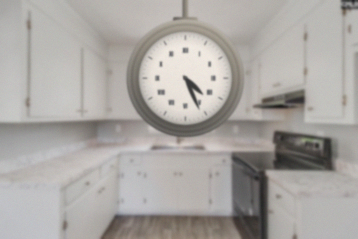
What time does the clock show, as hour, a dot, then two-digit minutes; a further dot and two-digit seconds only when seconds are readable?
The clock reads 4.26
